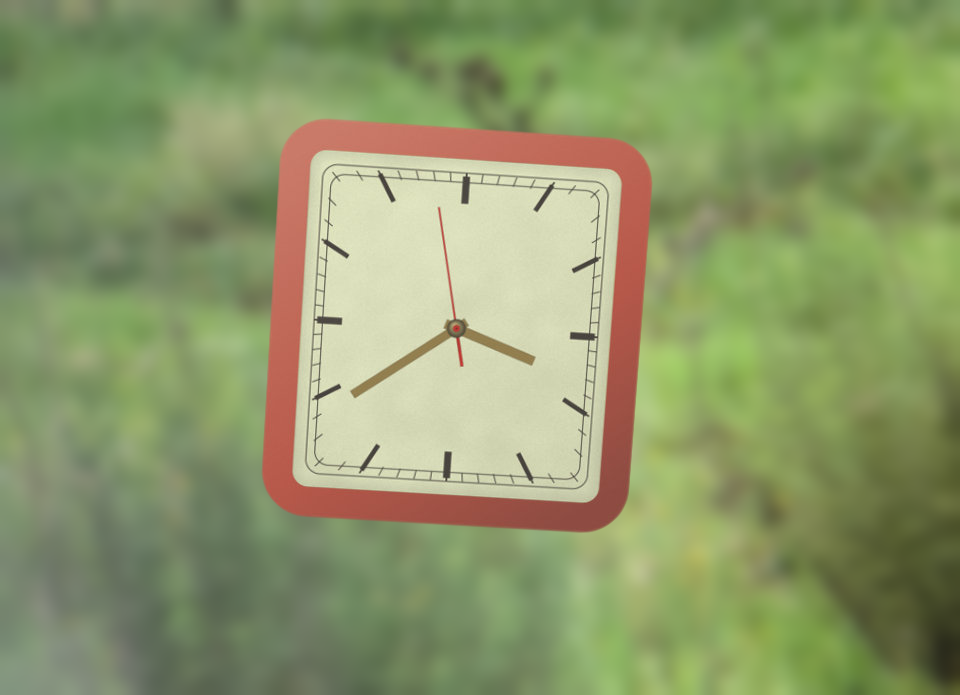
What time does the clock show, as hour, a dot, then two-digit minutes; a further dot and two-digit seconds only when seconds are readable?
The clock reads 3.38.58
